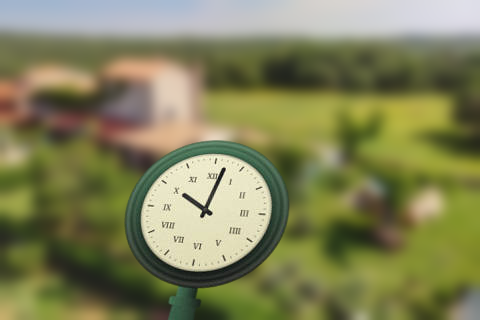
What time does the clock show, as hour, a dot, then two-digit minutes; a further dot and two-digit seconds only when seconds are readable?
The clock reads 10.02
